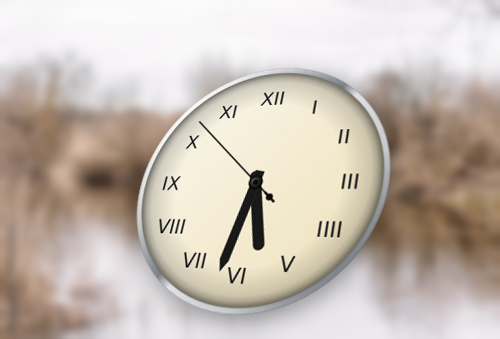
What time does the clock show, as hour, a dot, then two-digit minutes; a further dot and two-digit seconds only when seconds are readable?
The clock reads 5.31.52
